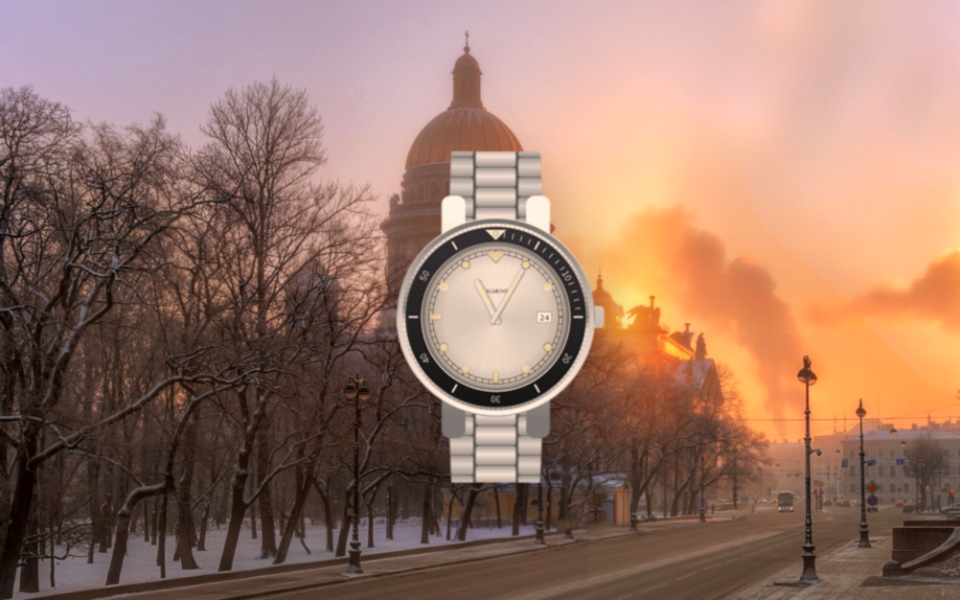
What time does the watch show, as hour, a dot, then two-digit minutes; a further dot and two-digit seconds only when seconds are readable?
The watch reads 11.05
